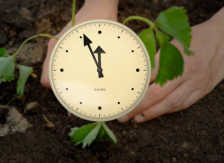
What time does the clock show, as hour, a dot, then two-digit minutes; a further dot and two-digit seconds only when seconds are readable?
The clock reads 11.56
